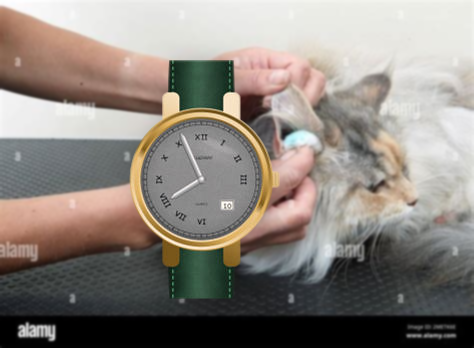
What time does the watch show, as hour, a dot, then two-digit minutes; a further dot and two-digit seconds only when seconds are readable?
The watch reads 7.56
